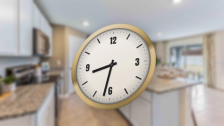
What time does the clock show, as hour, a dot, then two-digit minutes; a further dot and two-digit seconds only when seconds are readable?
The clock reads 8.32
